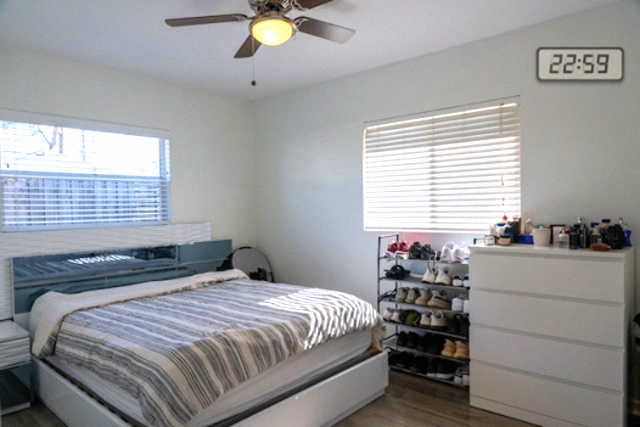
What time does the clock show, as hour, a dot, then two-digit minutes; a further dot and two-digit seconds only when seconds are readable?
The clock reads 22.59
